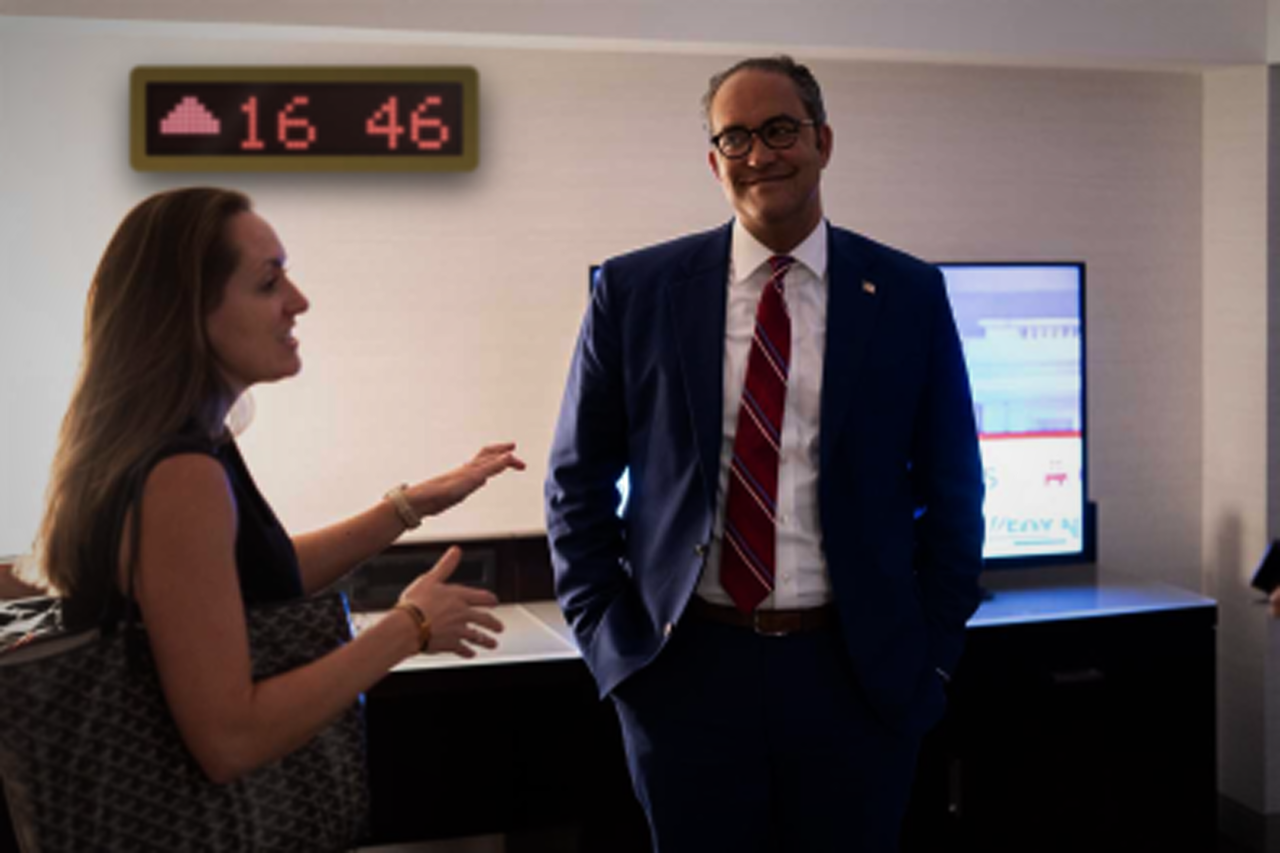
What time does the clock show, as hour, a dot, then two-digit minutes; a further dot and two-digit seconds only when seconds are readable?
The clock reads 16.46
